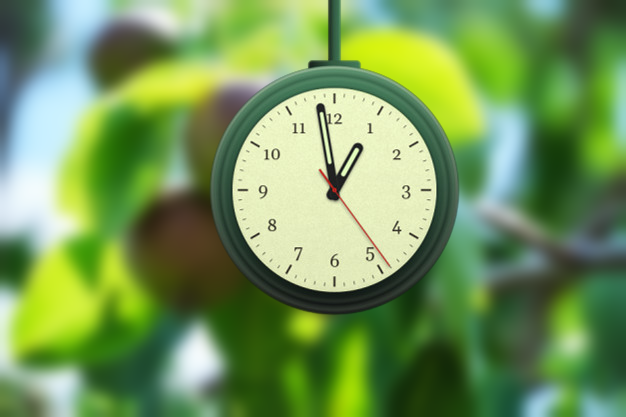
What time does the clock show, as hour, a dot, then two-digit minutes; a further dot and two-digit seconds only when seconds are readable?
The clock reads 12.58.24
